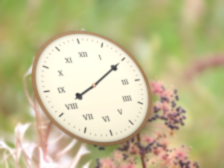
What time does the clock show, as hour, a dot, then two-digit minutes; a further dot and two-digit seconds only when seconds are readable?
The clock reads 8.10
